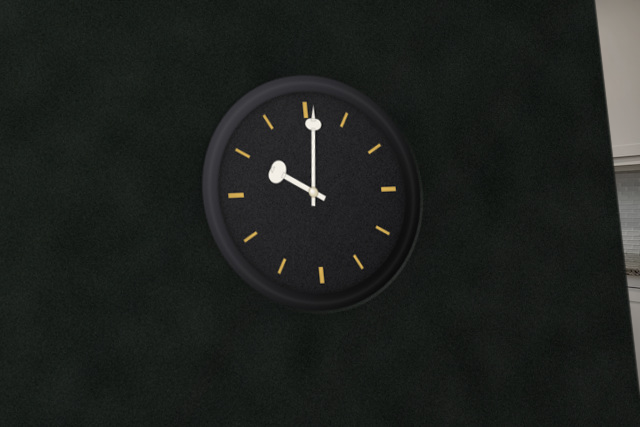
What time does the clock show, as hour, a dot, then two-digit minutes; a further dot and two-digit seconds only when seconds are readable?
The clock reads 10.01
